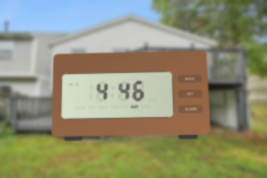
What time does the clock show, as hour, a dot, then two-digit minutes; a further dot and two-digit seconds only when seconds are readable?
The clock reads 4.46
